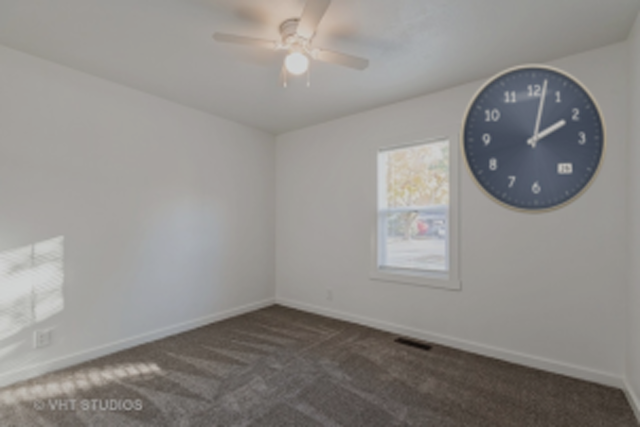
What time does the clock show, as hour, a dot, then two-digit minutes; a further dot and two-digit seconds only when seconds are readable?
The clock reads 2.02
